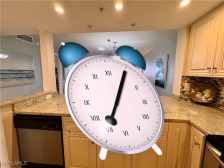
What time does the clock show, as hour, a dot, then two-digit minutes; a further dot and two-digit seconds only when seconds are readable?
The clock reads 7.05
